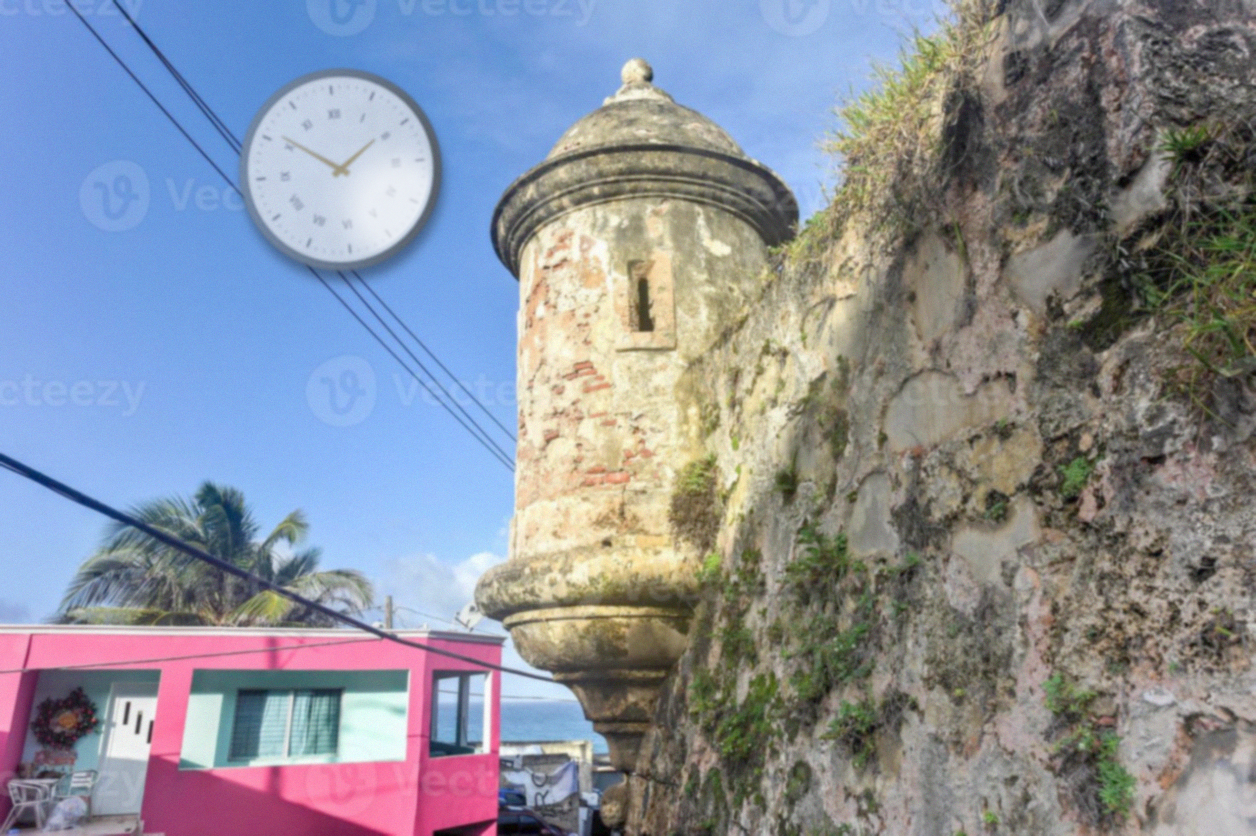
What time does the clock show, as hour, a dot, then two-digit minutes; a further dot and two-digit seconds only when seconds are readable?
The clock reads 1.51
